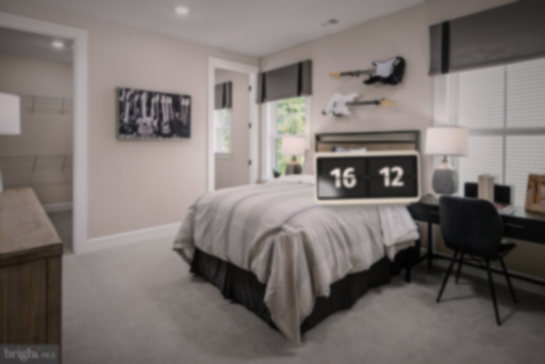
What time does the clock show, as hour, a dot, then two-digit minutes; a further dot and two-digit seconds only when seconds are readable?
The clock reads 16.12
